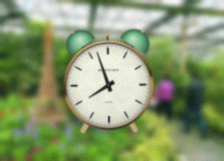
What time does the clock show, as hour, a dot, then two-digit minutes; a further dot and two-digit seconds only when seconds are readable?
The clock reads 7.57
